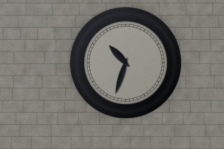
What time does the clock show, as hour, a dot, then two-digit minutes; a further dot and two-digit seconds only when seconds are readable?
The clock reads 10.33
